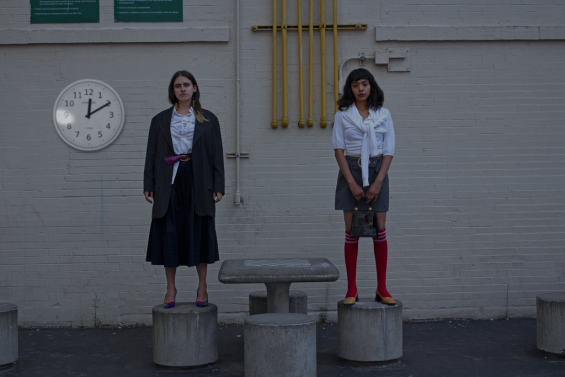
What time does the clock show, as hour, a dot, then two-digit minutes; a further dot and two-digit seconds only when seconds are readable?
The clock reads 12.10
